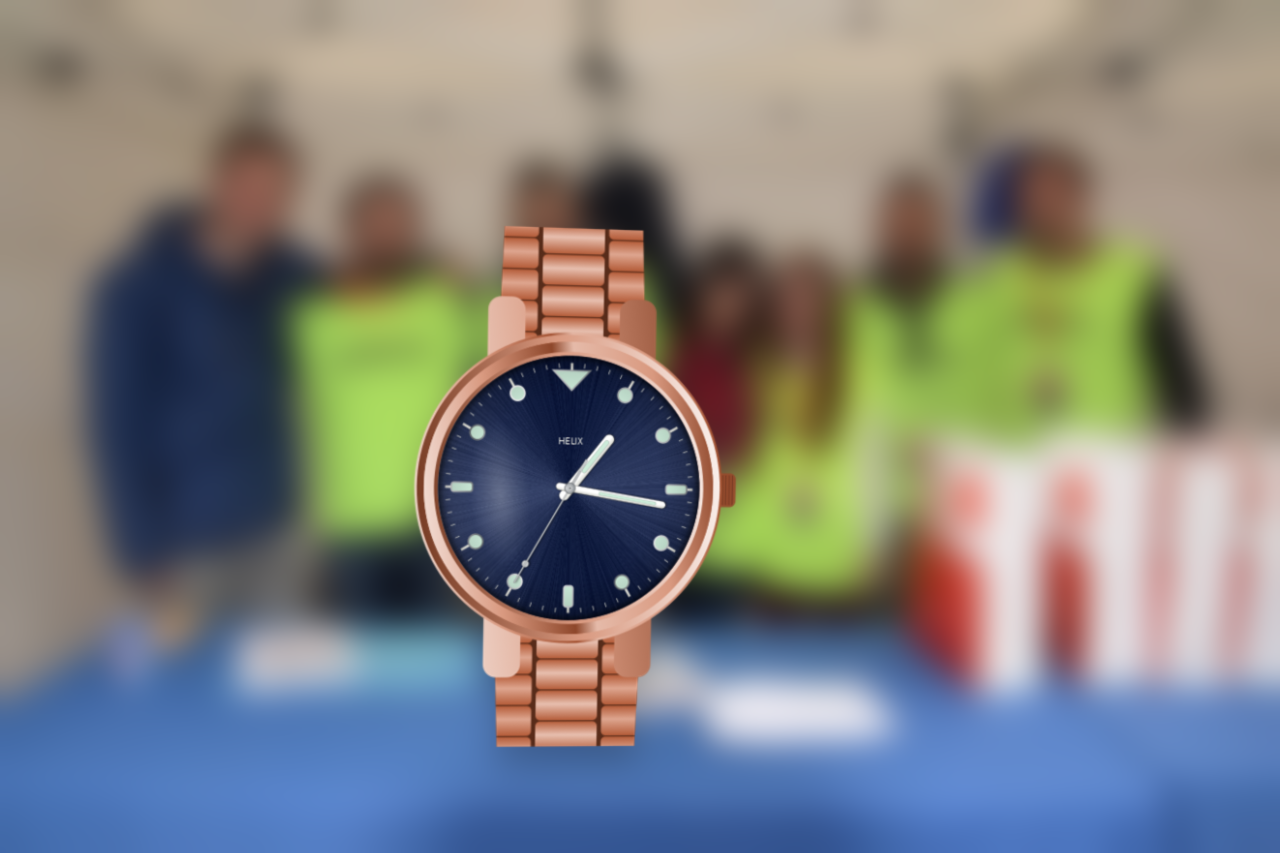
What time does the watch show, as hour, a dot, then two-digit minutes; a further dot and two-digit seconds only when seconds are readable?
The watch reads 1.16.35
